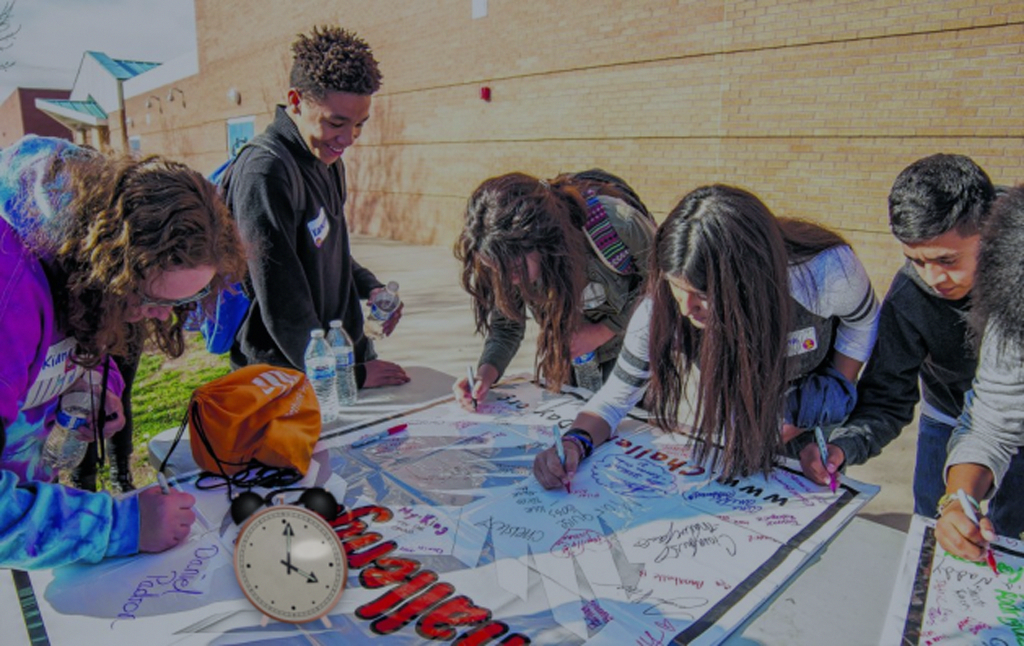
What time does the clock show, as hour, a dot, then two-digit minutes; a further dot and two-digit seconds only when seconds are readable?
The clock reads 4.01
